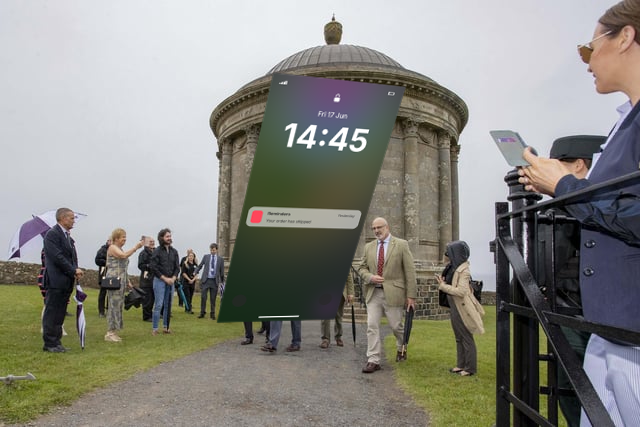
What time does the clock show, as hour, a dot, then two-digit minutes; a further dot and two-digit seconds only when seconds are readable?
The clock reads 14.45
